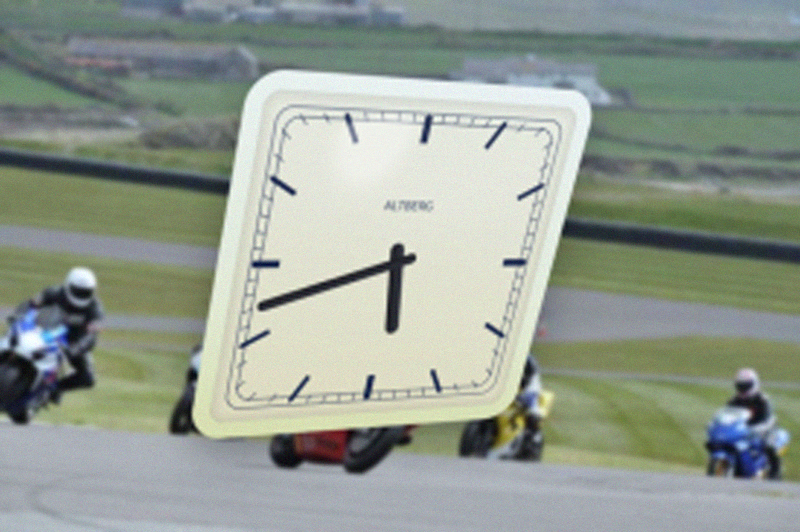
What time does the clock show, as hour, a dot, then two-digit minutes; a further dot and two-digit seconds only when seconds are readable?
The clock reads 5.42
